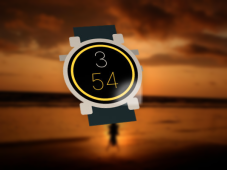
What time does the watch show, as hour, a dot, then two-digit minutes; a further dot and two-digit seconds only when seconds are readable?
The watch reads 3.54
